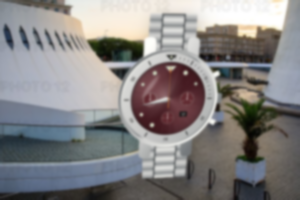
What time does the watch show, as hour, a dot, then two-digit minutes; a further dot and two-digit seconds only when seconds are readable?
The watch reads 8.43
